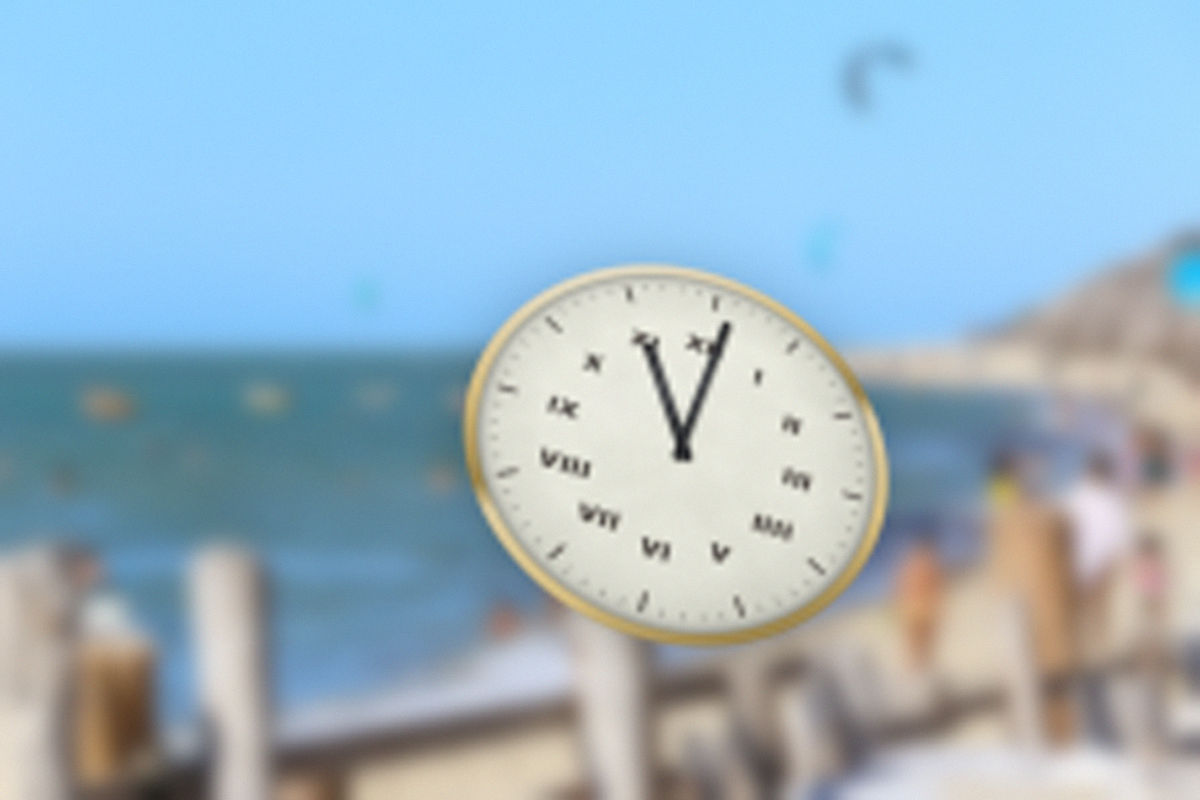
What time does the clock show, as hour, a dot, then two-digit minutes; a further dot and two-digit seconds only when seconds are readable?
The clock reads 11.01
